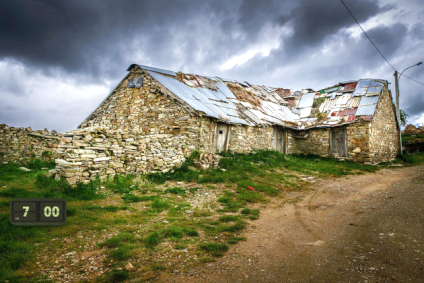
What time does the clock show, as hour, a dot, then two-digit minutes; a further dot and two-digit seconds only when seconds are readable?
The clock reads 7.00
